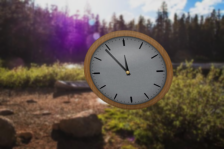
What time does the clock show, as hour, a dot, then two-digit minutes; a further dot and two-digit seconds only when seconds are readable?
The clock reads 11.54
